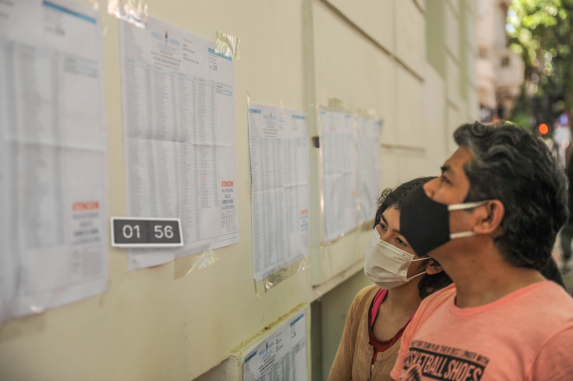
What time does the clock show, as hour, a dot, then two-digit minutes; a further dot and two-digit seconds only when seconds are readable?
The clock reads 1.56
